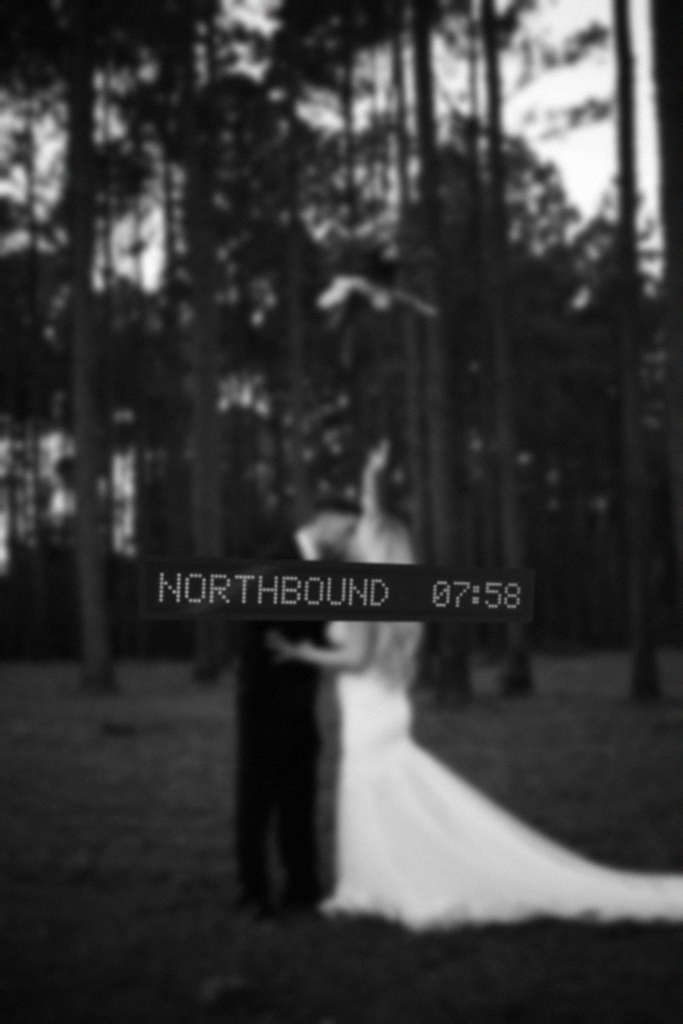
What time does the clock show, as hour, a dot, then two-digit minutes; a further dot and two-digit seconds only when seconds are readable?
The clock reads 7.58
